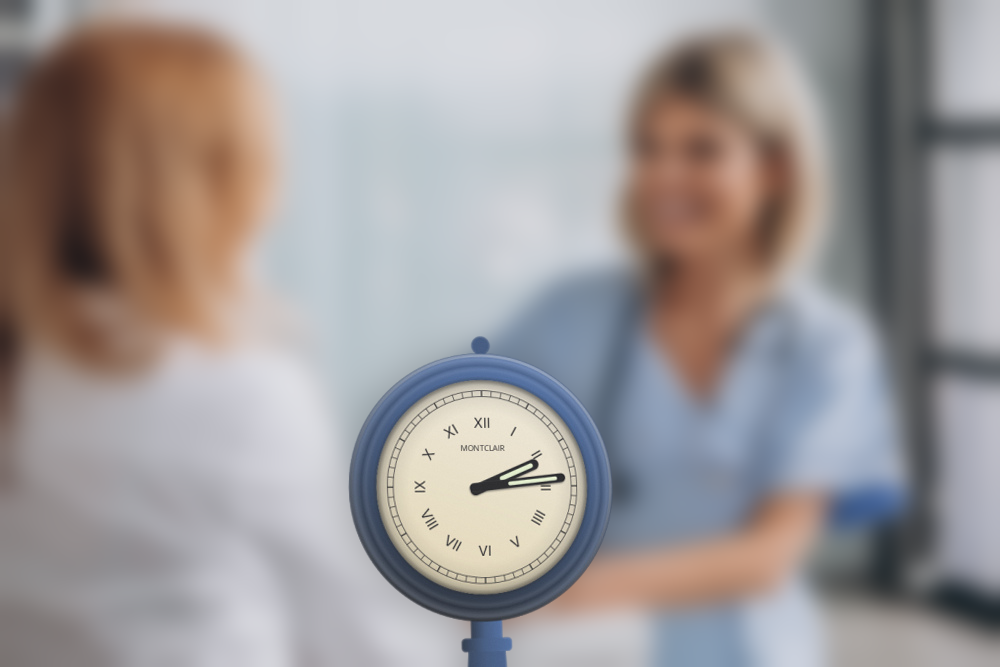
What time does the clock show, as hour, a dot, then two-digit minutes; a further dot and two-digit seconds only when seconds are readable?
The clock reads 2.14
